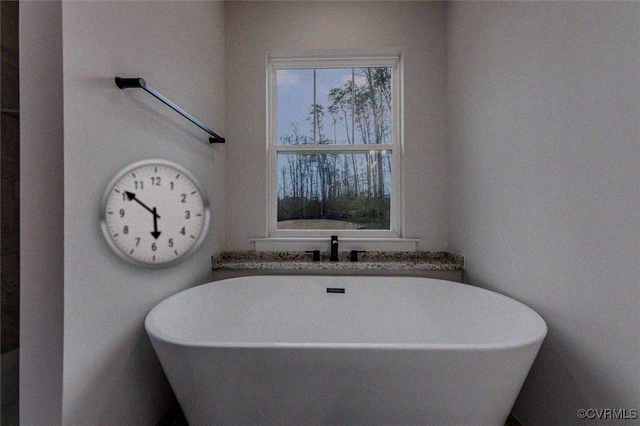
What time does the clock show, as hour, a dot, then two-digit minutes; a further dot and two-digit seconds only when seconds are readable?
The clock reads 5.51
